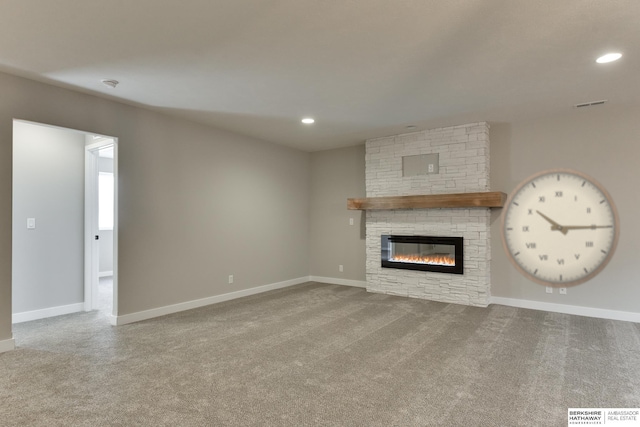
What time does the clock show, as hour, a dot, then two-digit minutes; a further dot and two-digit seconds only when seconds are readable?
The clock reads 10.15
